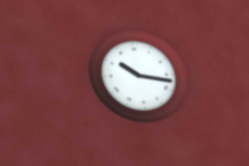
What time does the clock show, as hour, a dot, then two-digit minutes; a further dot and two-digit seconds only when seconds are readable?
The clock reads 10.17
